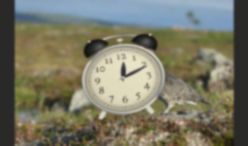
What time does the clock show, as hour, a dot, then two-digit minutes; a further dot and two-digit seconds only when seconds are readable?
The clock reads 12.11
